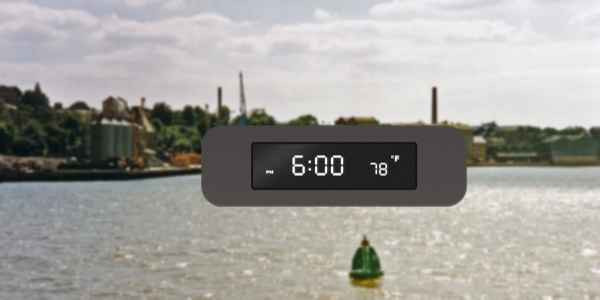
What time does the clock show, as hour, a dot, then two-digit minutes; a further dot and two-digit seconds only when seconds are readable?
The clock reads 6.00
